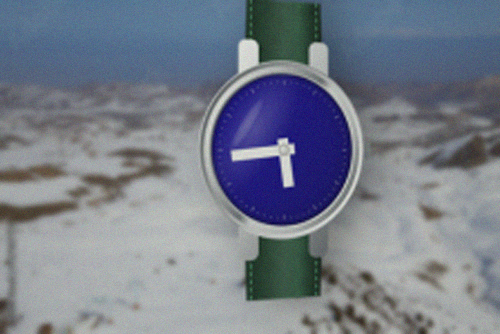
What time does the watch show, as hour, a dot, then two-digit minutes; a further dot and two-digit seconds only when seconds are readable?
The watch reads 5.44
